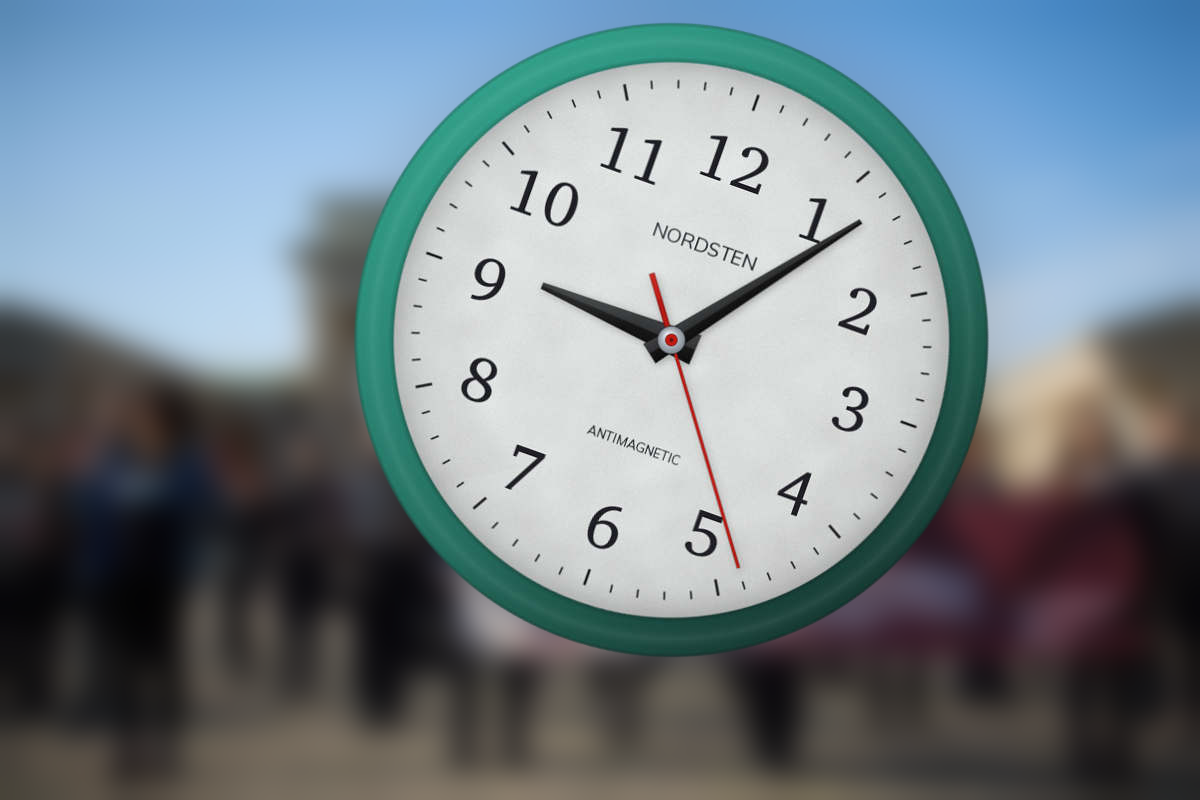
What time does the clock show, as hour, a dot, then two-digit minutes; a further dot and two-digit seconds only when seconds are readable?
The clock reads 9.06.24
